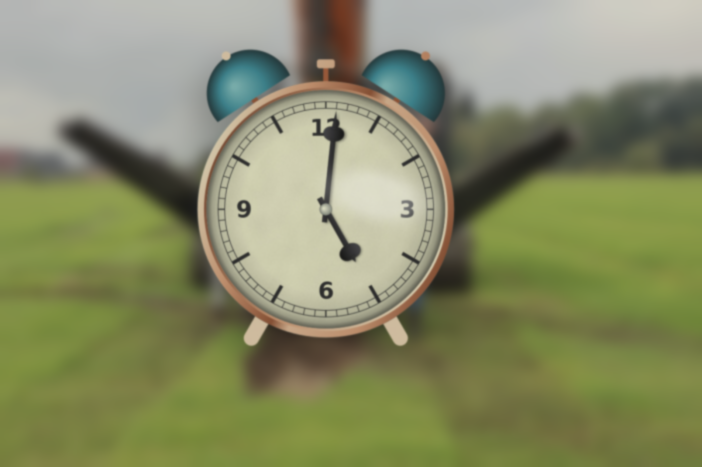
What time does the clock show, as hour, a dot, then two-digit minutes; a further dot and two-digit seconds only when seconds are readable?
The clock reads 5.01
